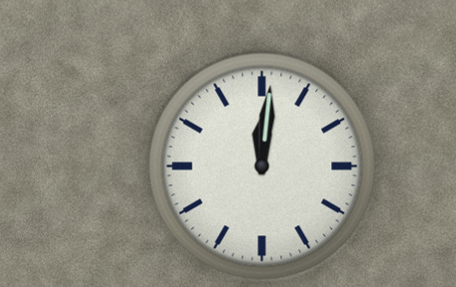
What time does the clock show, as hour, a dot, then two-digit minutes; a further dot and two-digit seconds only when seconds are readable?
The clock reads 12.01
